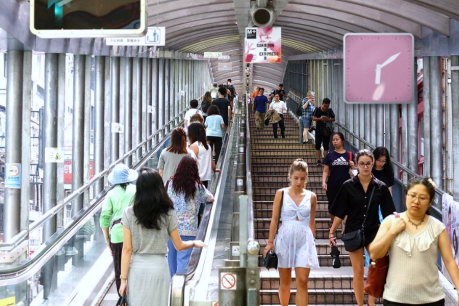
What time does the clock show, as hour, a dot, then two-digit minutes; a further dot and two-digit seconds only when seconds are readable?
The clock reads 6.09
